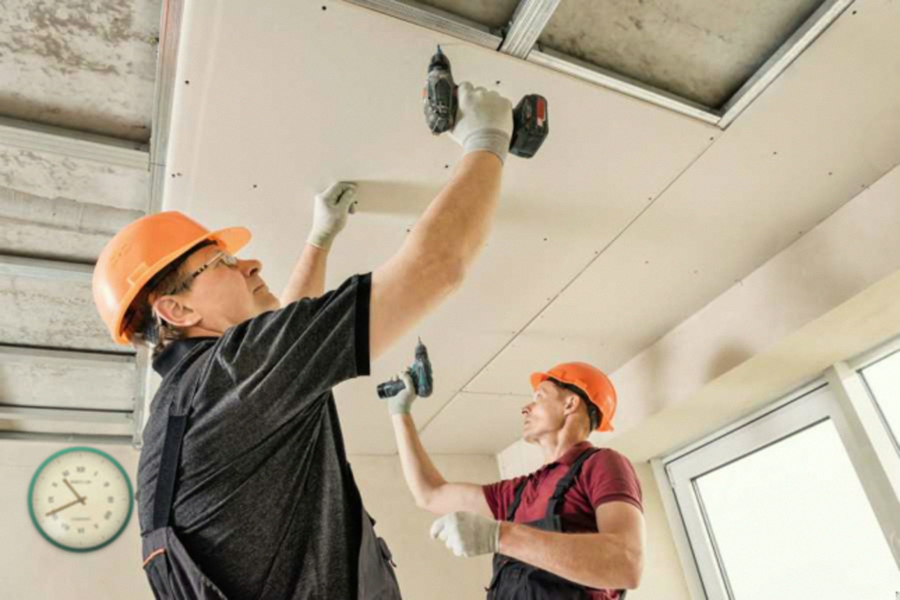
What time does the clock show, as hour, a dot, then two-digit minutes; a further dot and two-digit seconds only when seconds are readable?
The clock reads 10.41
